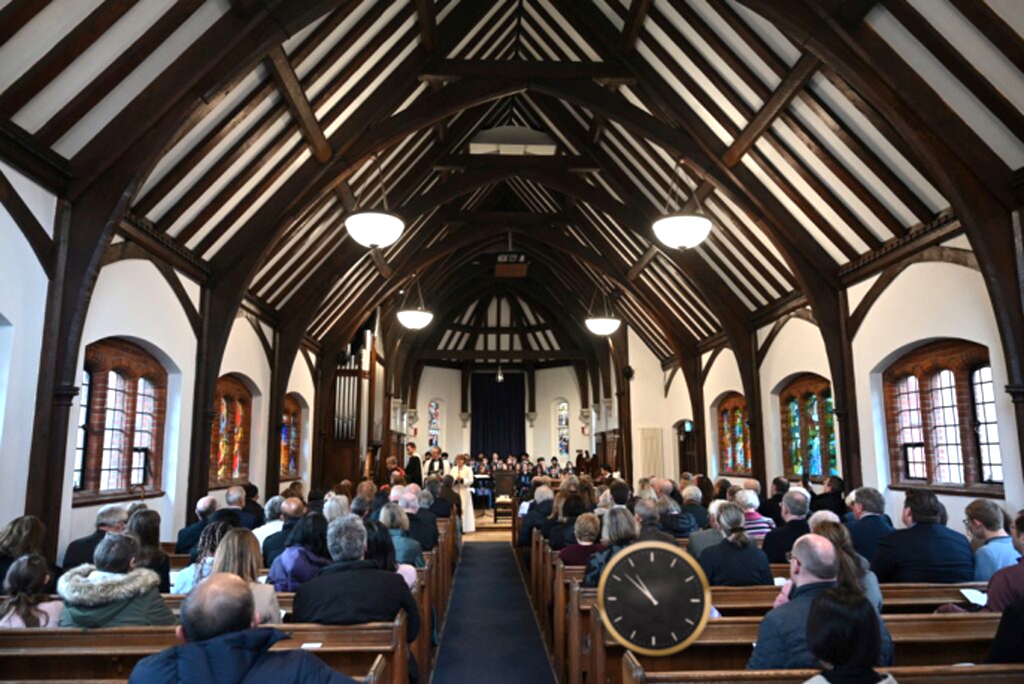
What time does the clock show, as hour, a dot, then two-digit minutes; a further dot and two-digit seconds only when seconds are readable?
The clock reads 10.52
